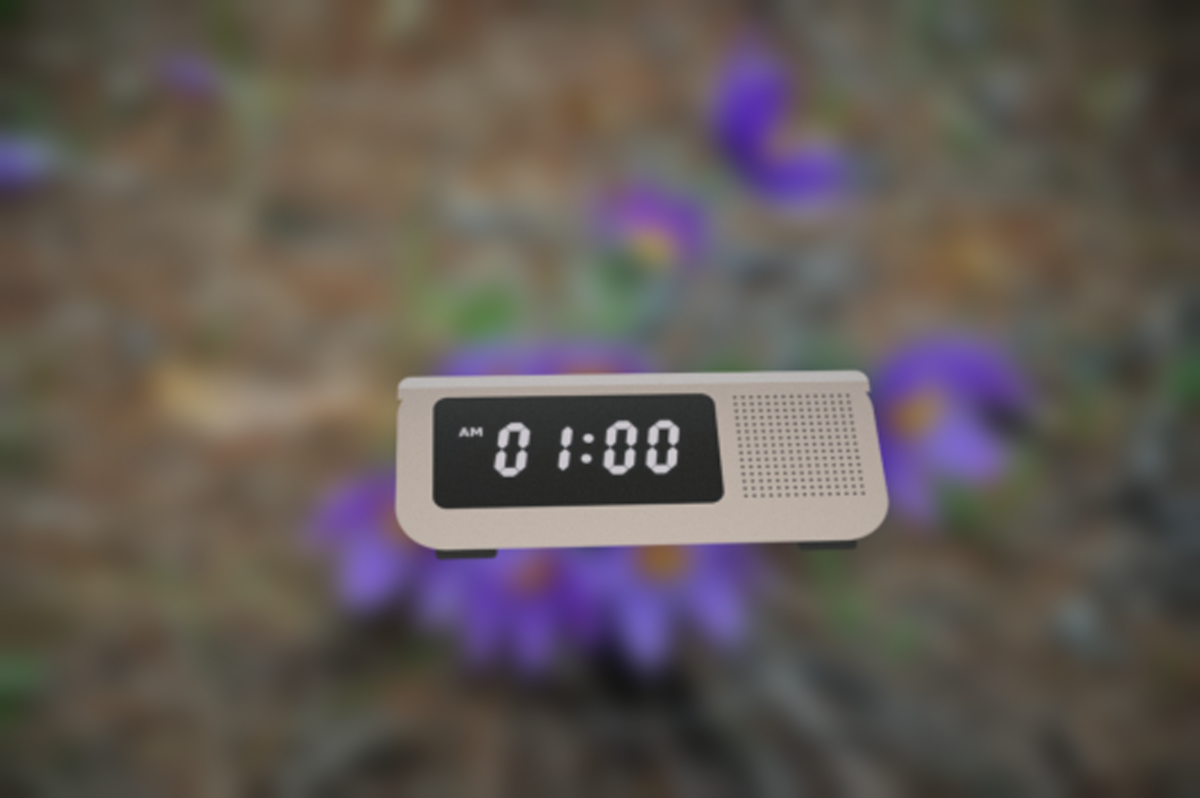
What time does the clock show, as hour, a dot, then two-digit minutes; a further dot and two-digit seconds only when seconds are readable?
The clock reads 1.00
